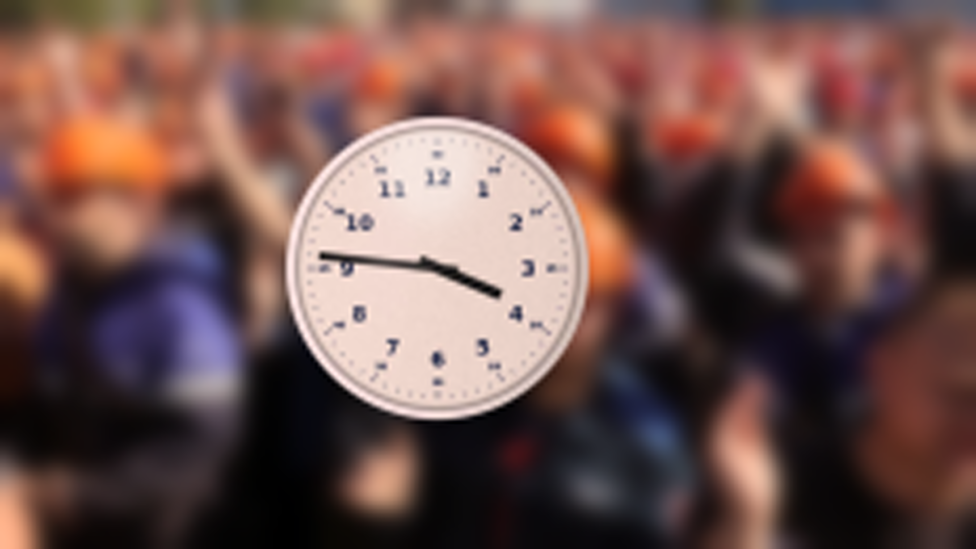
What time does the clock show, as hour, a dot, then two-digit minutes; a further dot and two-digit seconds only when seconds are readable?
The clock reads 3.46
